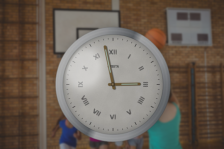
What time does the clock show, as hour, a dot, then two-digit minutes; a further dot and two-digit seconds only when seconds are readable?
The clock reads 2.58
